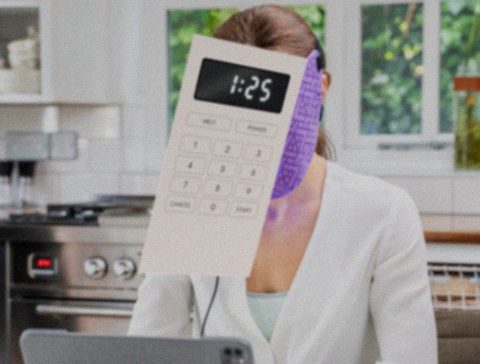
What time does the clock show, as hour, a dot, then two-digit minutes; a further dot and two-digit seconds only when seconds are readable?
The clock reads 1.25
